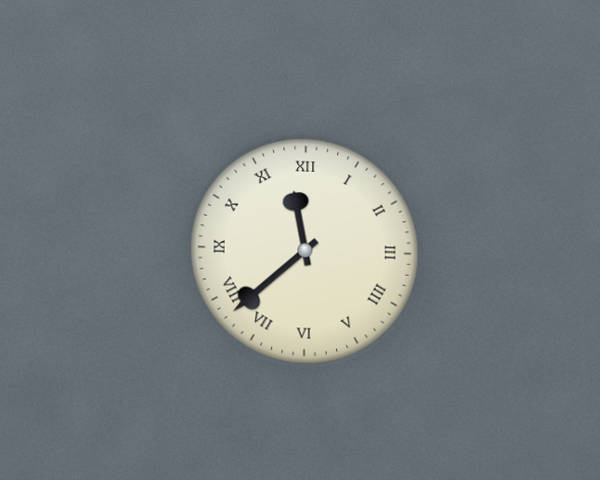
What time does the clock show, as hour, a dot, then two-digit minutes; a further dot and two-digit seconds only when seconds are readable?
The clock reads 11.38
